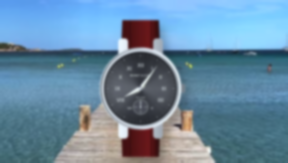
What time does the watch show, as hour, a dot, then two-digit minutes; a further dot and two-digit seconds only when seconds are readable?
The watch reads 8.06
